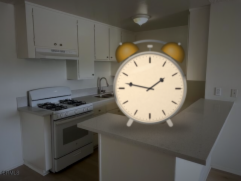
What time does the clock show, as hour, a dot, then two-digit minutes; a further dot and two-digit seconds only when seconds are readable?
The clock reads 1.47
